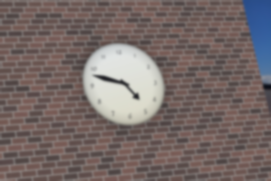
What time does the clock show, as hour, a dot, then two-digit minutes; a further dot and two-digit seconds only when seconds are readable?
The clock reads 4.48
